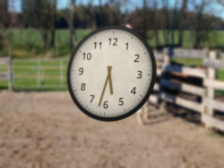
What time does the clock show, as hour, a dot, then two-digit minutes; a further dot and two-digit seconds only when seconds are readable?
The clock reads 5.32
